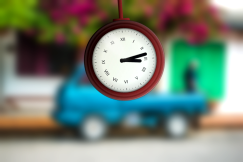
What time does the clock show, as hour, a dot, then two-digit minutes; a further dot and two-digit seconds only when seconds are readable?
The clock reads 3.13
